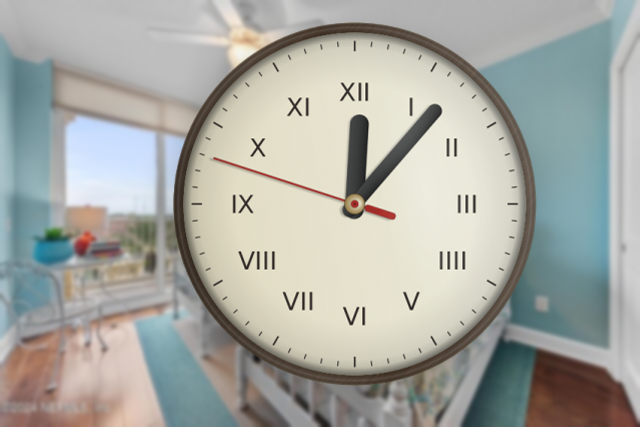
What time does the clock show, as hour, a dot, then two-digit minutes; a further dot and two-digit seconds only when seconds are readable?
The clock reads 12.06.48
